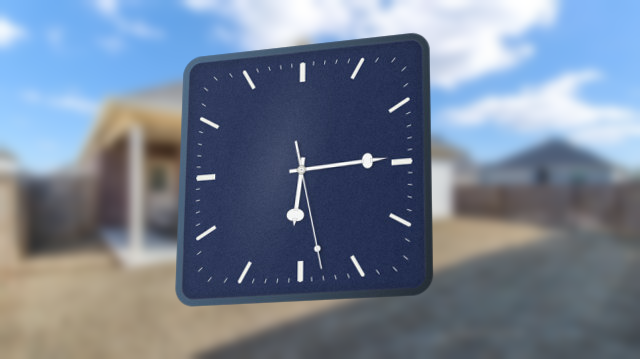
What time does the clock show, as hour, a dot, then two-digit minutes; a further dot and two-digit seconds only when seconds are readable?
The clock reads 6.14.28
